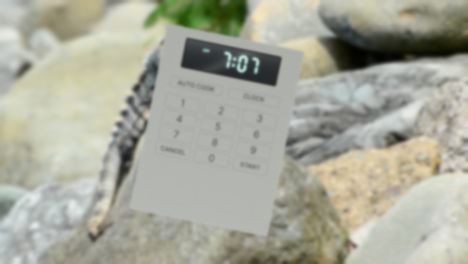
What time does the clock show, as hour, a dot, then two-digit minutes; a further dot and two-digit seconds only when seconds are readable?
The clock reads 7.07
